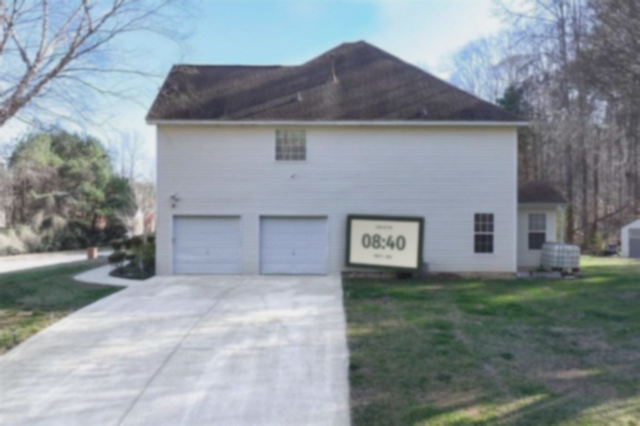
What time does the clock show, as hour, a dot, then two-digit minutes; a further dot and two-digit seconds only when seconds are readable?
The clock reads 8.40
